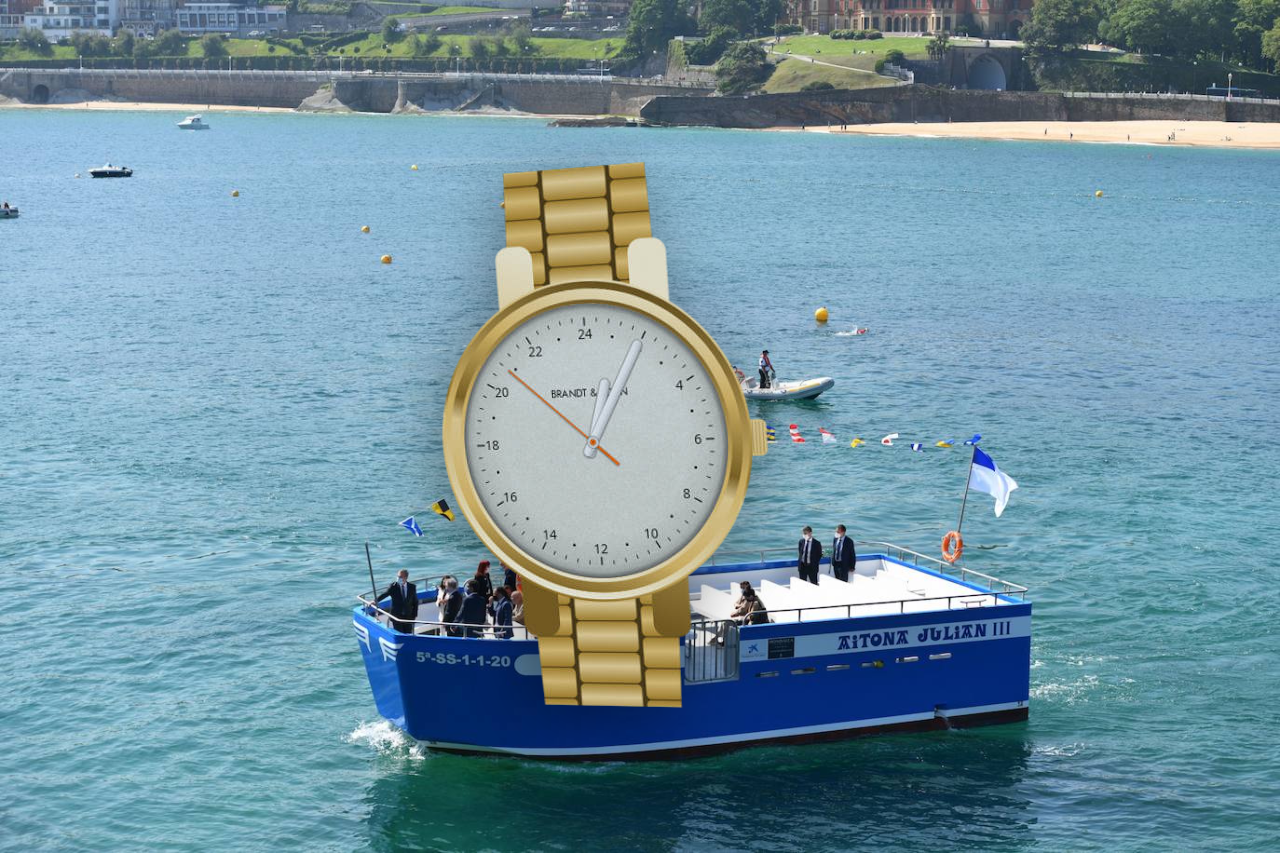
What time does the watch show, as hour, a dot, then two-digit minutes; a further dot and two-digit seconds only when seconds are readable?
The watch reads 1.04.52
